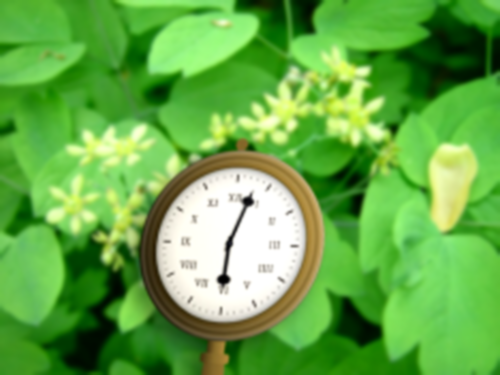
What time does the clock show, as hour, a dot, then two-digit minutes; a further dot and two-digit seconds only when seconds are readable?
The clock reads 6.03
